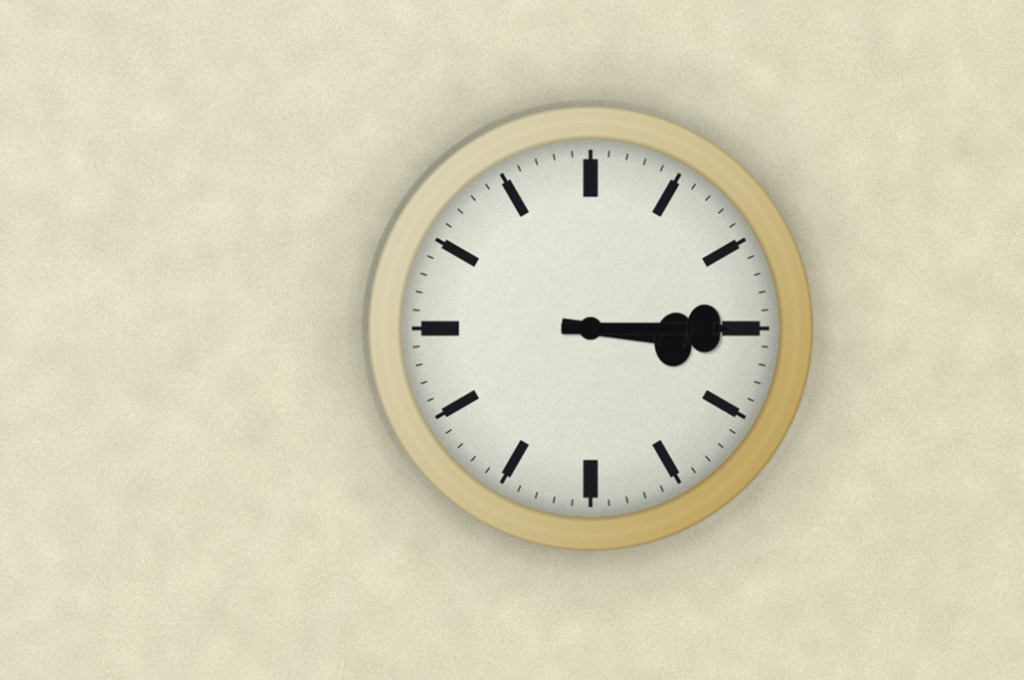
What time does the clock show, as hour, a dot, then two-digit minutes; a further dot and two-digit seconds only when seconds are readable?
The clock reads 3.15
